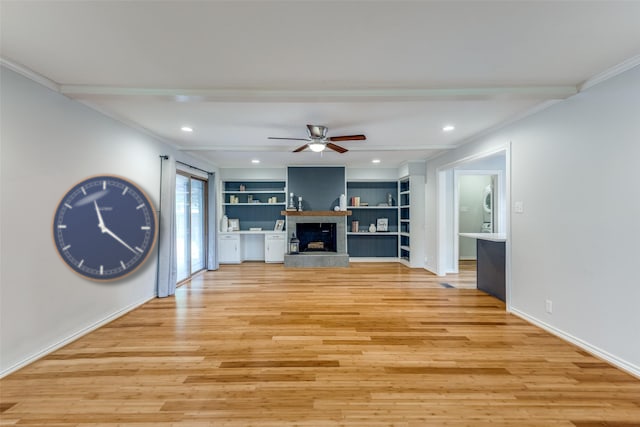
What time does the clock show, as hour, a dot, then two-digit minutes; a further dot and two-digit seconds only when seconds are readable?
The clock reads 11.21
